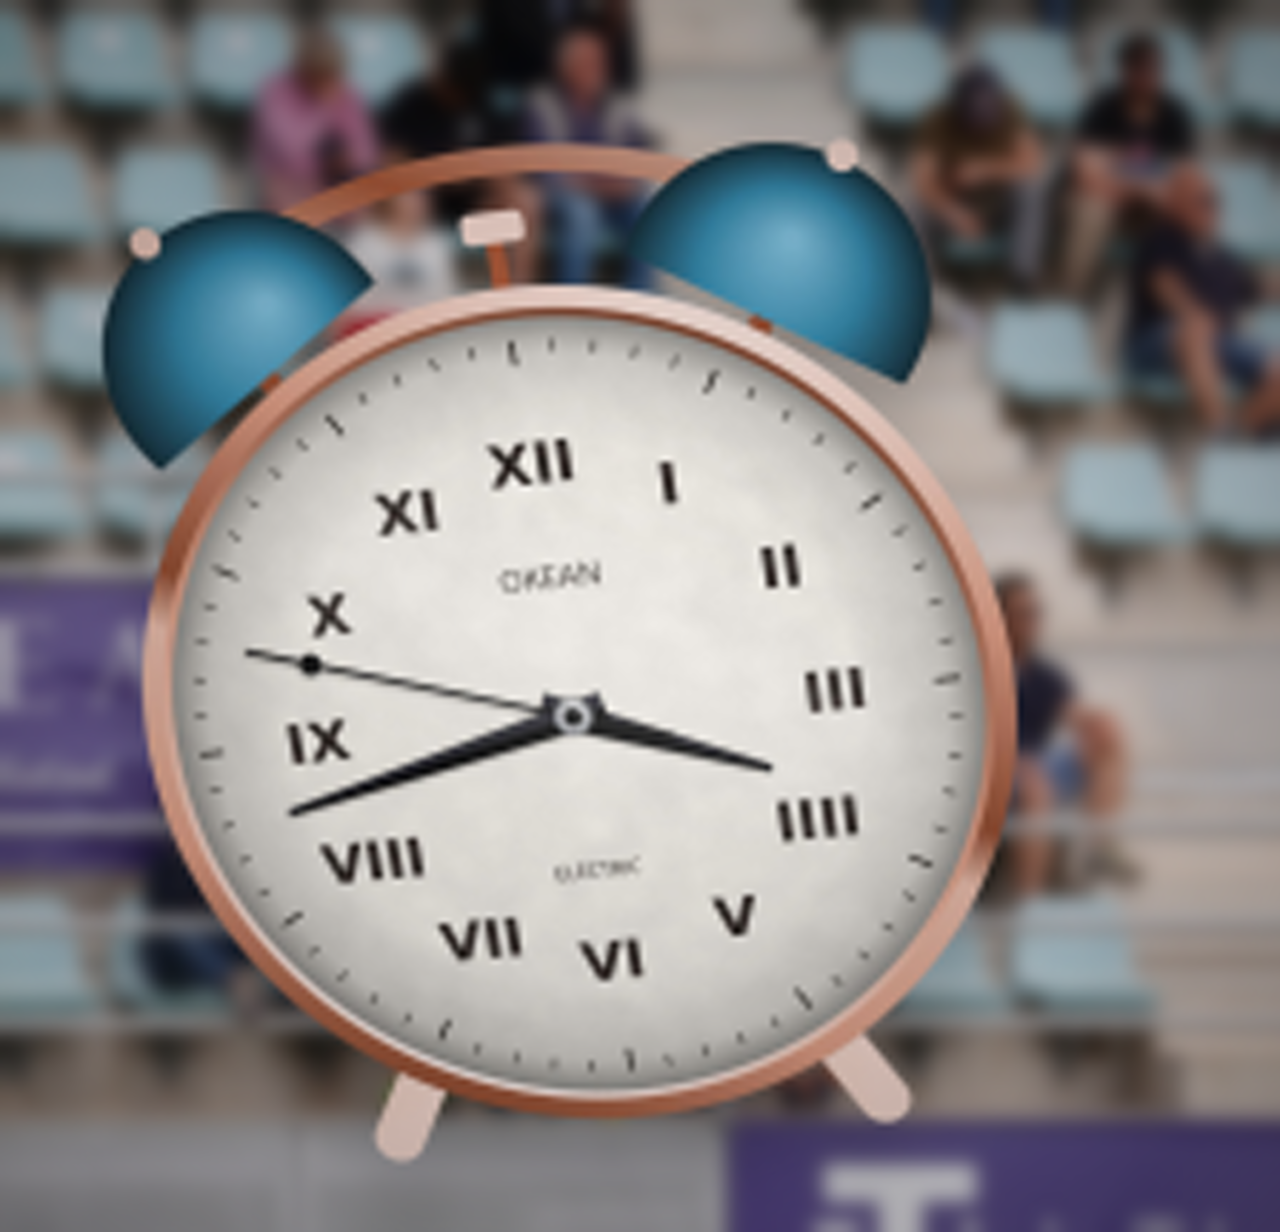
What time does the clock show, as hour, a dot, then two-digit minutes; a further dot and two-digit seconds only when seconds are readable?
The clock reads 3.42.48
